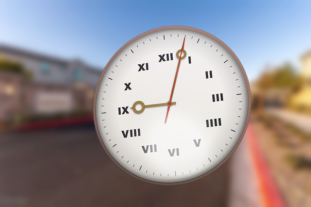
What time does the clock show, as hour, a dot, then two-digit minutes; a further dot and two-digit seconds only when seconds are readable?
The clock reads 9.03.03
